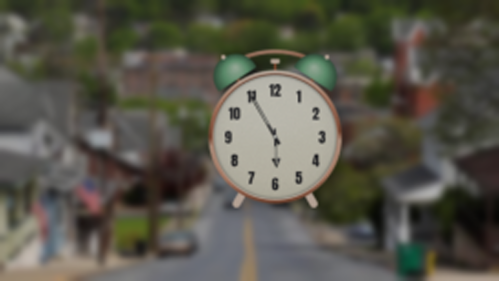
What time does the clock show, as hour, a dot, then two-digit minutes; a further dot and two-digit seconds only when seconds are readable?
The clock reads 5.55
